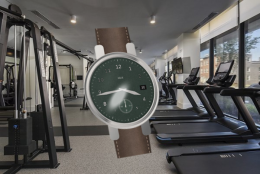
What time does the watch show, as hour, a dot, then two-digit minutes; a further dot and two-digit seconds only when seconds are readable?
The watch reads 3.44
